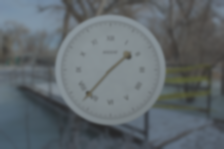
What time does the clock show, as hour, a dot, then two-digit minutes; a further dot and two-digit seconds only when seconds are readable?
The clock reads 1.37
